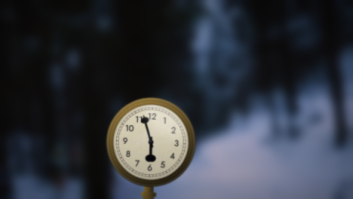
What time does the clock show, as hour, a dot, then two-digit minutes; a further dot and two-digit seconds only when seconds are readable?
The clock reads 5.57
